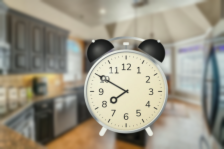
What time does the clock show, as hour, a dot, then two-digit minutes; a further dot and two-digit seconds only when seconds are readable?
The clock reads 7.50
